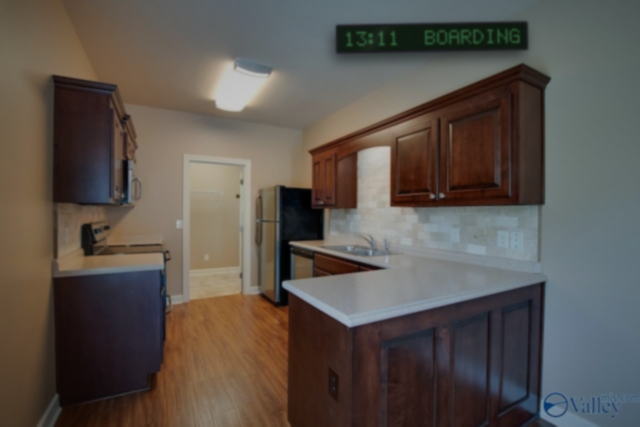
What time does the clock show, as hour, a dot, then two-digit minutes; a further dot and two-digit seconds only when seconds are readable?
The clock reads 13.11
